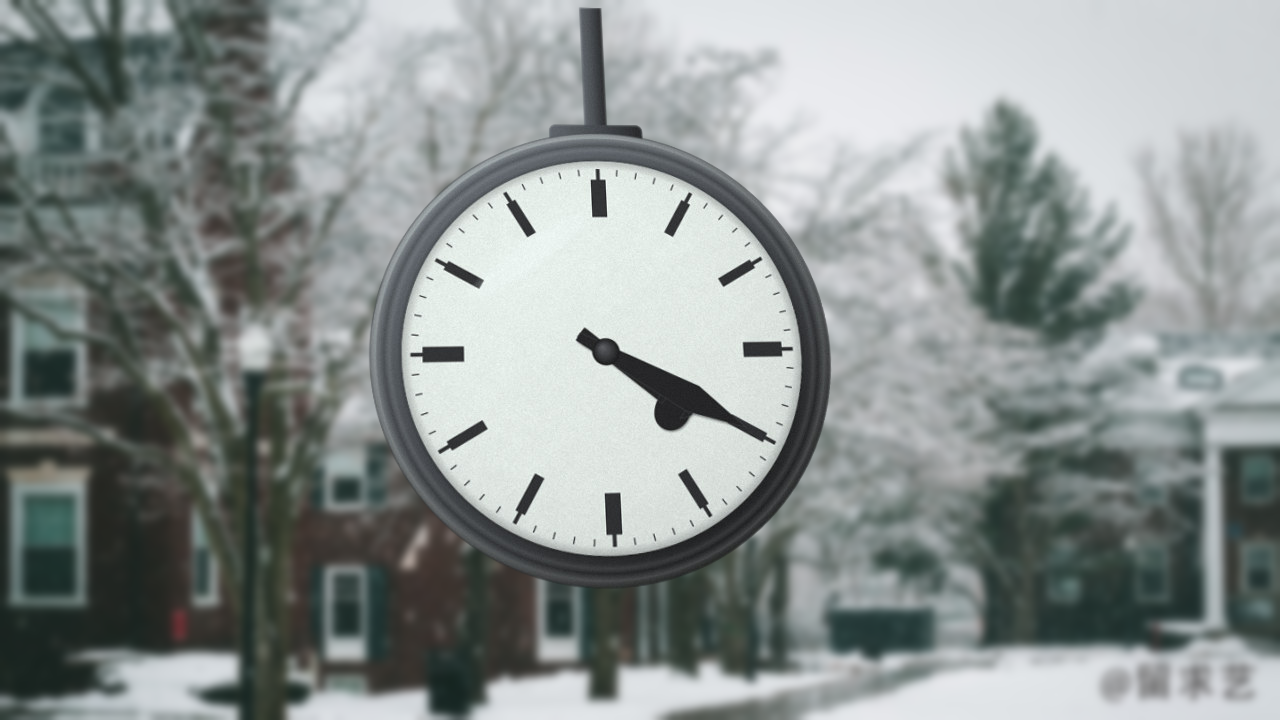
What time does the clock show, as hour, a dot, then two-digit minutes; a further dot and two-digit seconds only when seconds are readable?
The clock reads 4.20
